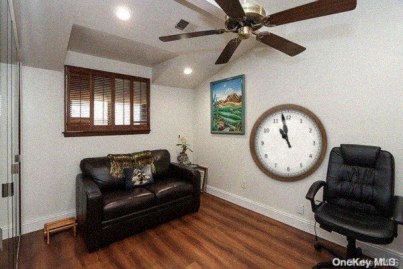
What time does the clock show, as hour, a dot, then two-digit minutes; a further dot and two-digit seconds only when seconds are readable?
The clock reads 10.58
